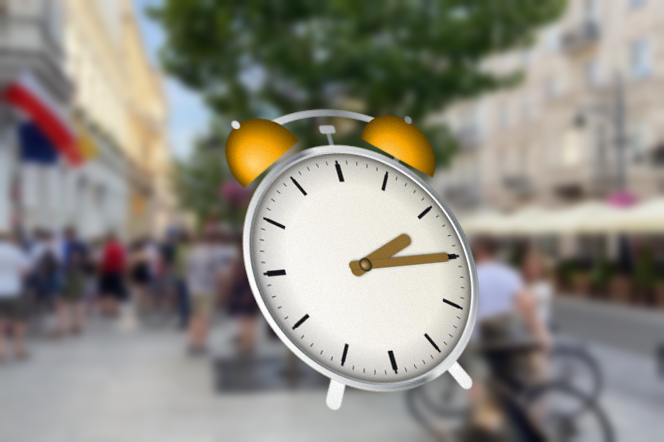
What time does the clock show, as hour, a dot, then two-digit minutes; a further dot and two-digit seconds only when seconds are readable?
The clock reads 2.15
